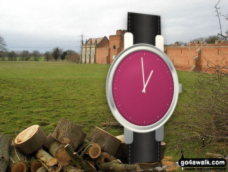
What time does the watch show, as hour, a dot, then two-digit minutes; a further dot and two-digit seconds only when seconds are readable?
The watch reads 12.59
